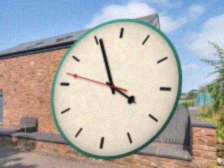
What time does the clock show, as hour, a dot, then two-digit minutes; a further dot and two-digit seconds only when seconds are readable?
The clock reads 3.55.47
